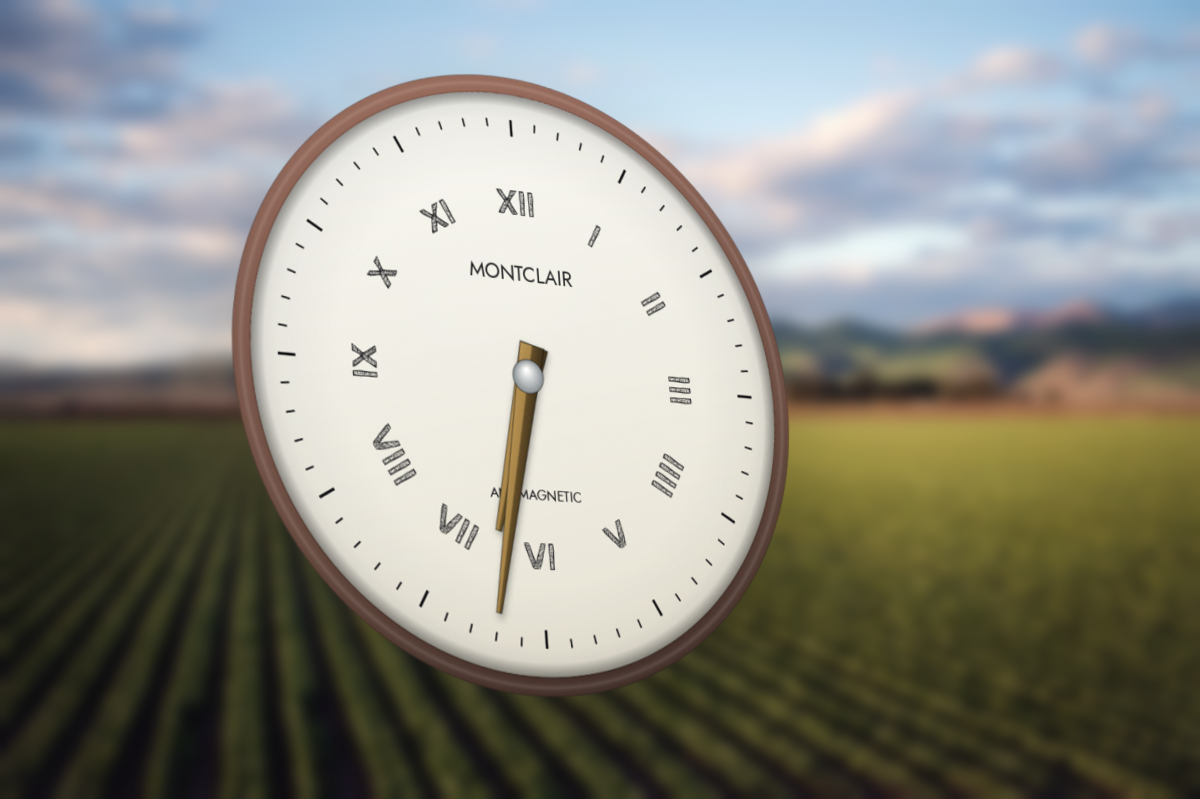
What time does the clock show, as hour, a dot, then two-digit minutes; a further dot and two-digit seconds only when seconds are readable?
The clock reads 6.32
